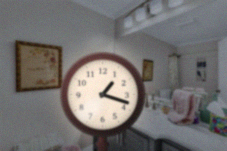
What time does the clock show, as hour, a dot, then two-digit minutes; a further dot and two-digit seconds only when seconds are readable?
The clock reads 1.18
